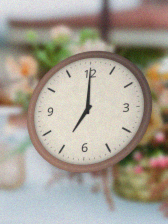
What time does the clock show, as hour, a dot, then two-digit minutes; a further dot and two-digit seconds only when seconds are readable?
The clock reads 7.00
